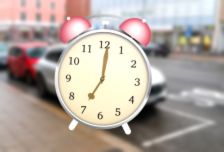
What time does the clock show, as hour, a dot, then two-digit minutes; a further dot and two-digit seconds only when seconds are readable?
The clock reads 7.01
